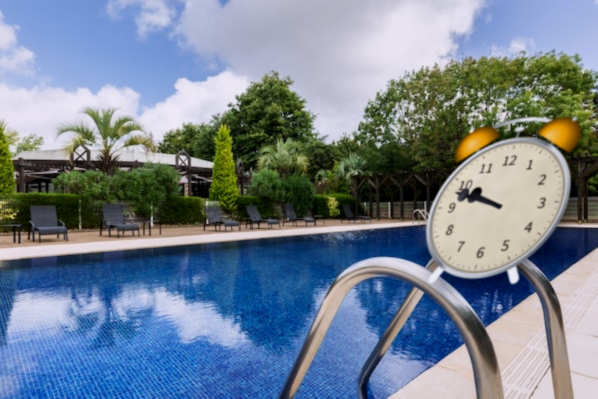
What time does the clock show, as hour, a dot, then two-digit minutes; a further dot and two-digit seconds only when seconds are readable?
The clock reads 9.48
